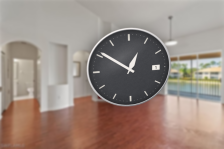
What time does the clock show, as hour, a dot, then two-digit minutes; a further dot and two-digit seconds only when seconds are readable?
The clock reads 12.51
